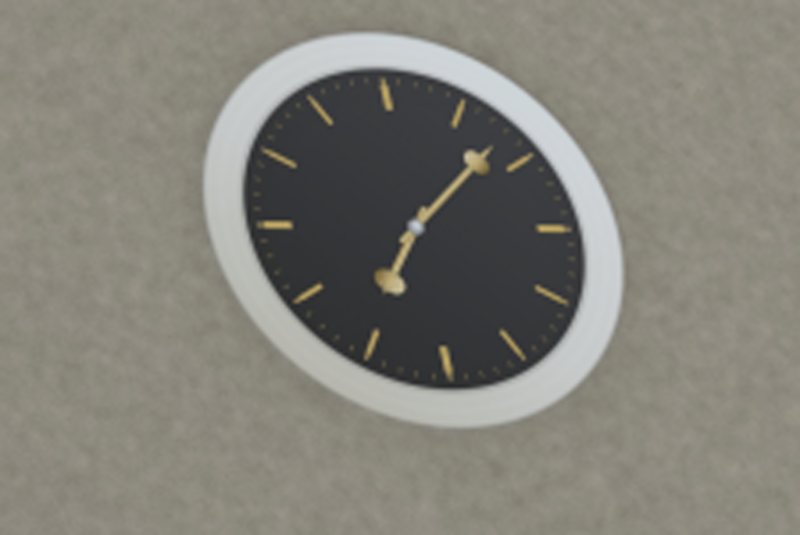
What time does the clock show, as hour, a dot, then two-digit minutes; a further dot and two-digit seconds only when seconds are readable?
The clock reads 7.08
